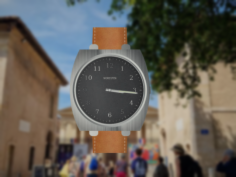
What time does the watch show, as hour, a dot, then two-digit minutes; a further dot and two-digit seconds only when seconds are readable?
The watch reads 3.16
